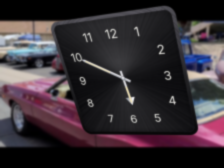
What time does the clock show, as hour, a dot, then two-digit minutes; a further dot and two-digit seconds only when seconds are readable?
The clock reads 5.50
